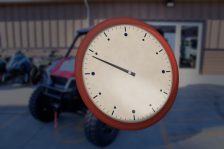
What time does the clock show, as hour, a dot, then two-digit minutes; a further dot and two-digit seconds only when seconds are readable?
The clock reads 9.49
